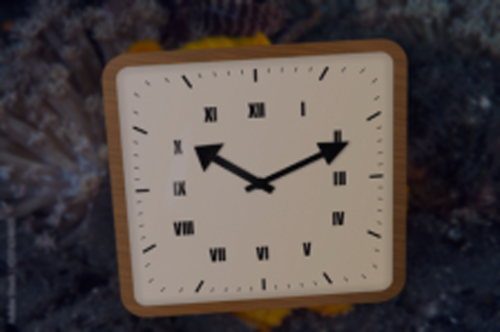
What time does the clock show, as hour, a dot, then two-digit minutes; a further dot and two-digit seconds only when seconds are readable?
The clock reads 10.11
